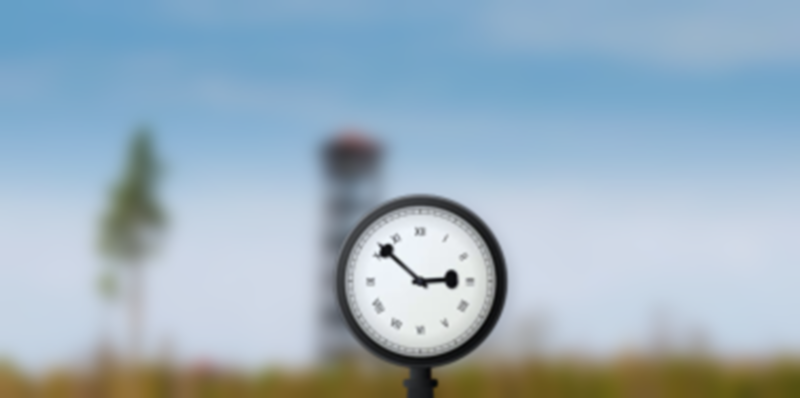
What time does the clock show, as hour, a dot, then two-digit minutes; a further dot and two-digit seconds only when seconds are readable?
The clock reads 2.52
